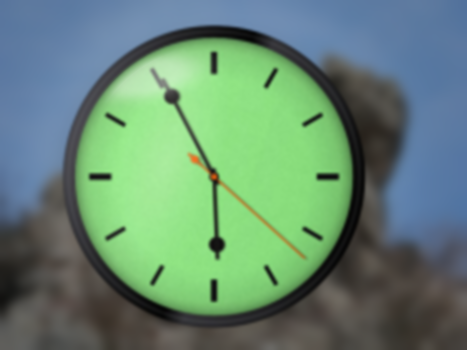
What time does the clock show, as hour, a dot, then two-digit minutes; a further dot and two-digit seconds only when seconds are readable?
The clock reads 5.55.22
